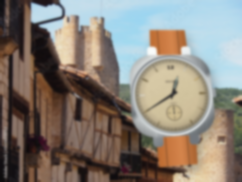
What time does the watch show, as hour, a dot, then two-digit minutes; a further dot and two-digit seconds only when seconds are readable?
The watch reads 12.40
